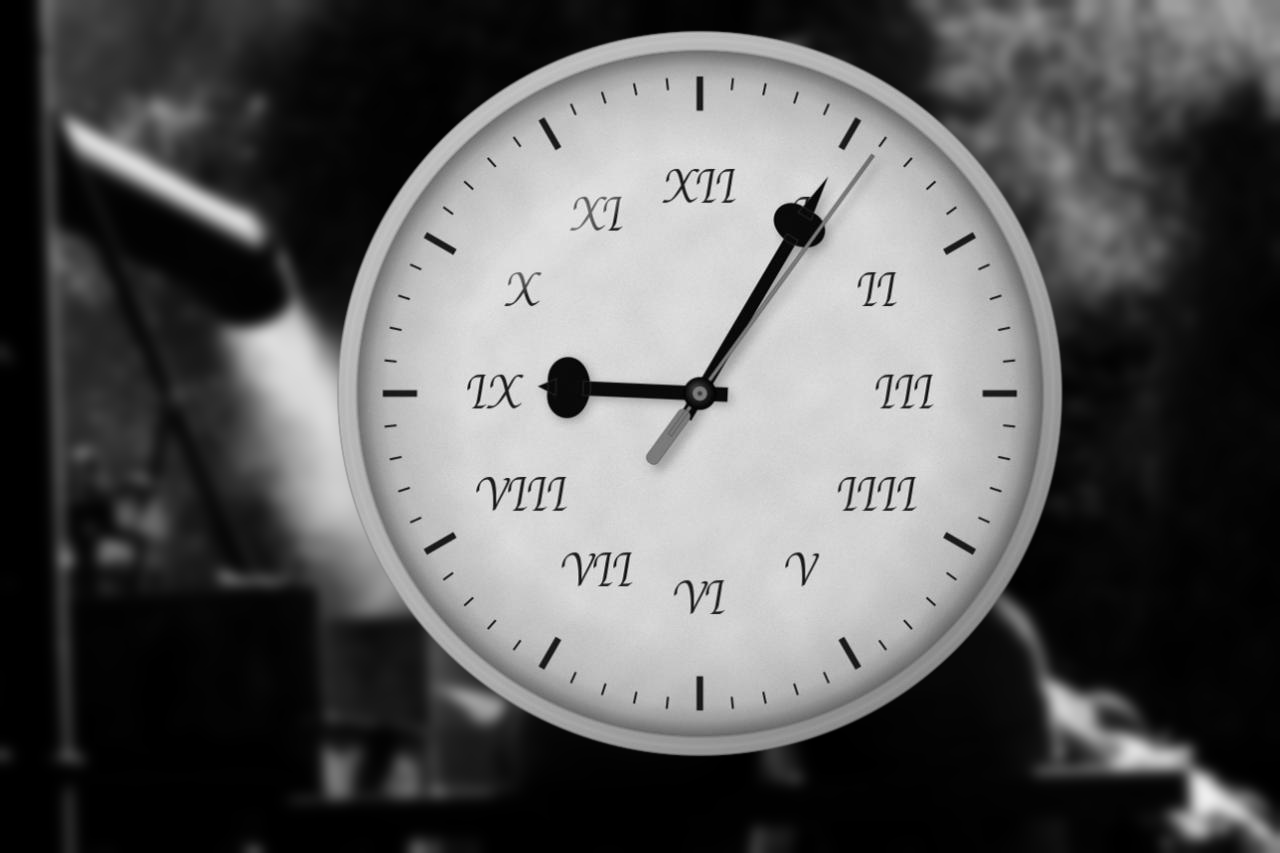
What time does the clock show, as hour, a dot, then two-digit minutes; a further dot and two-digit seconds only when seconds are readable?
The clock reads 9.05.06
